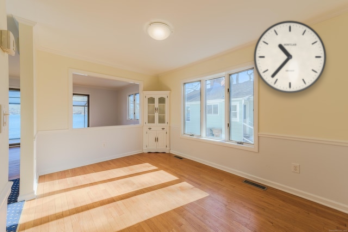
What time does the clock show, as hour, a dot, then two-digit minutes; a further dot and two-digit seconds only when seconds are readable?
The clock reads 10.37
